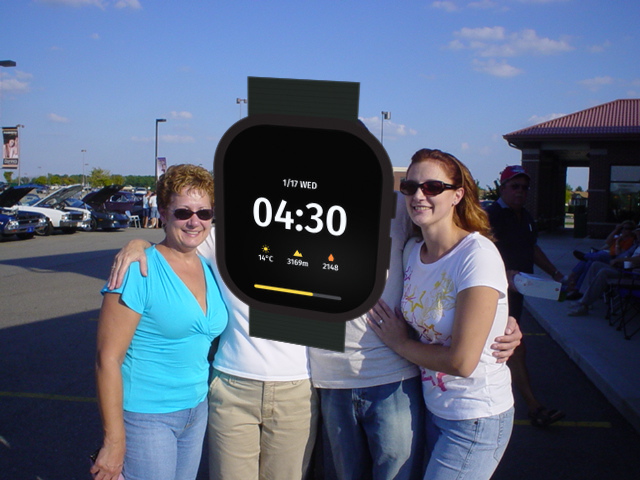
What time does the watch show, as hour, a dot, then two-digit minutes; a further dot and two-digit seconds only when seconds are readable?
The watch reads 4.30
